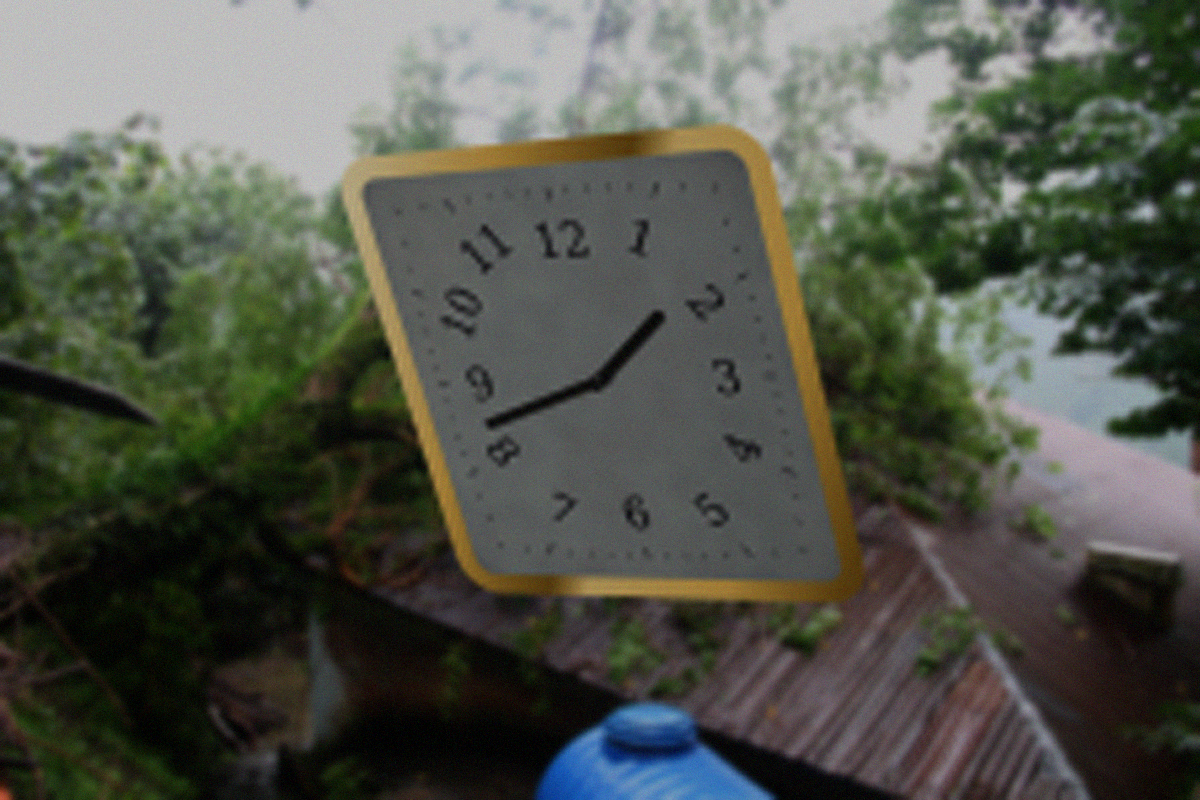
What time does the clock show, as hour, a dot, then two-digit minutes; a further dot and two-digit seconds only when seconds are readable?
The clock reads 1.42
